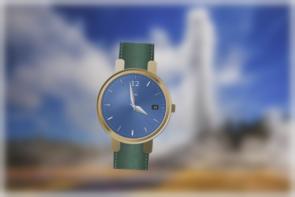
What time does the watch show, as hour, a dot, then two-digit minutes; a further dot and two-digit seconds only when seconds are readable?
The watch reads 3.58
